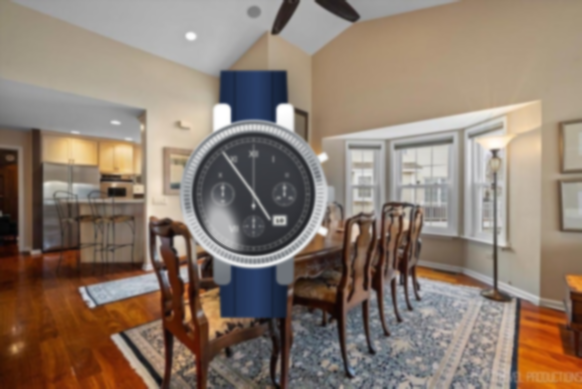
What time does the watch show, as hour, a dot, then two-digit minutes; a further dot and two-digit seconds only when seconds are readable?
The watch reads 4.54
